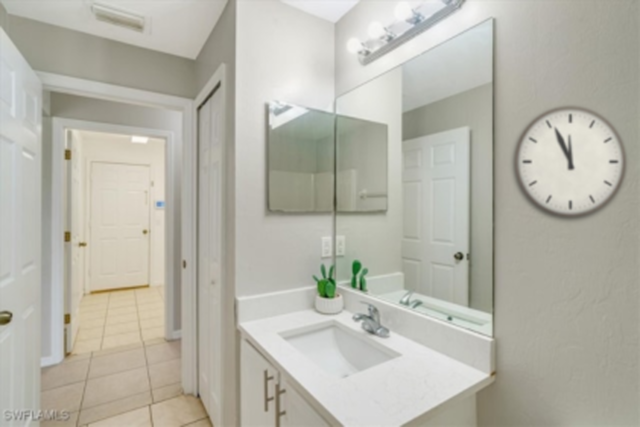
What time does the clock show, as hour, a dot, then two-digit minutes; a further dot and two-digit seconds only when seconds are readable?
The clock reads 11.56
